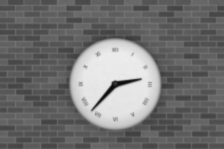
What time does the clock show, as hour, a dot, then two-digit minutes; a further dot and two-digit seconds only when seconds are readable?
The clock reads 2.37
